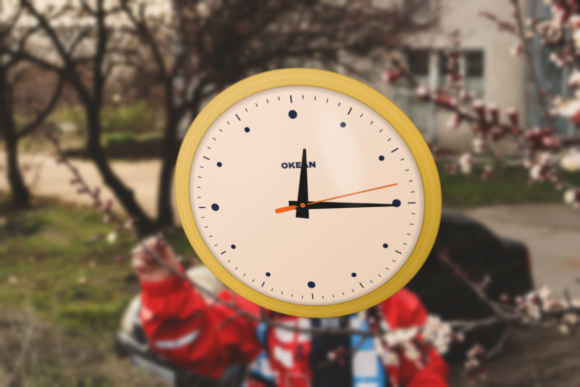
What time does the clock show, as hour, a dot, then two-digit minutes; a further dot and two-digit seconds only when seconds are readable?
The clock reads 12.15.13
